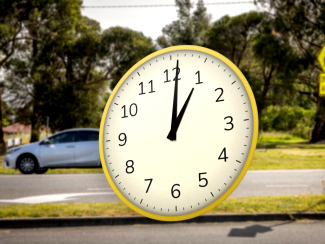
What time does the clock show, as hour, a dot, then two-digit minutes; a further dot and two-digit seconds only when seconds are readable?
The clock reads 1.01
